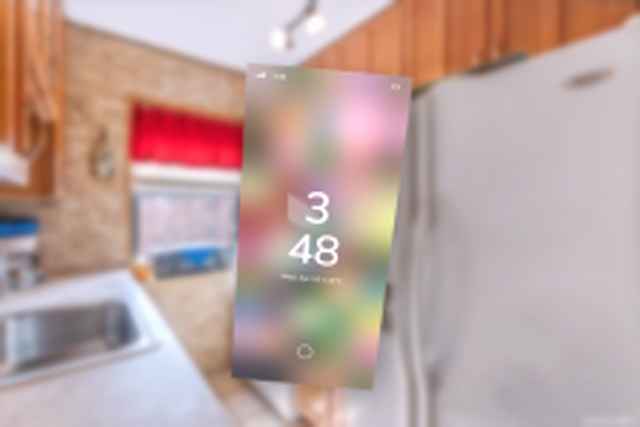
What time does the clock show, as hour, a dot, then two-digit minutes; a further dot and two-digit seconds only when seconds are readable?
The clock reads 3.48
